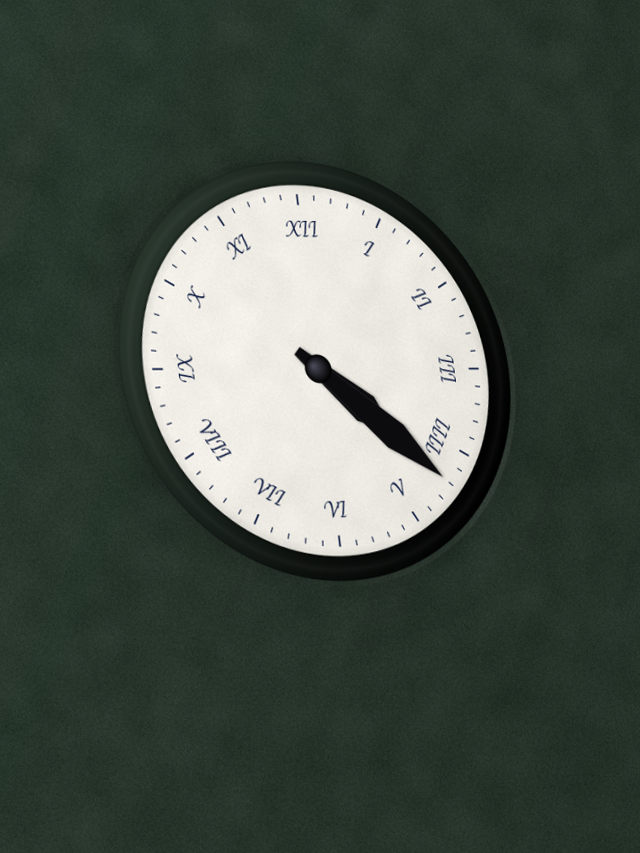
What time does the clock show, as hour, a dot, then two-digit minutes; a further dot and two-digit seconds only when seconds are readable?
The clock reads 4.22
